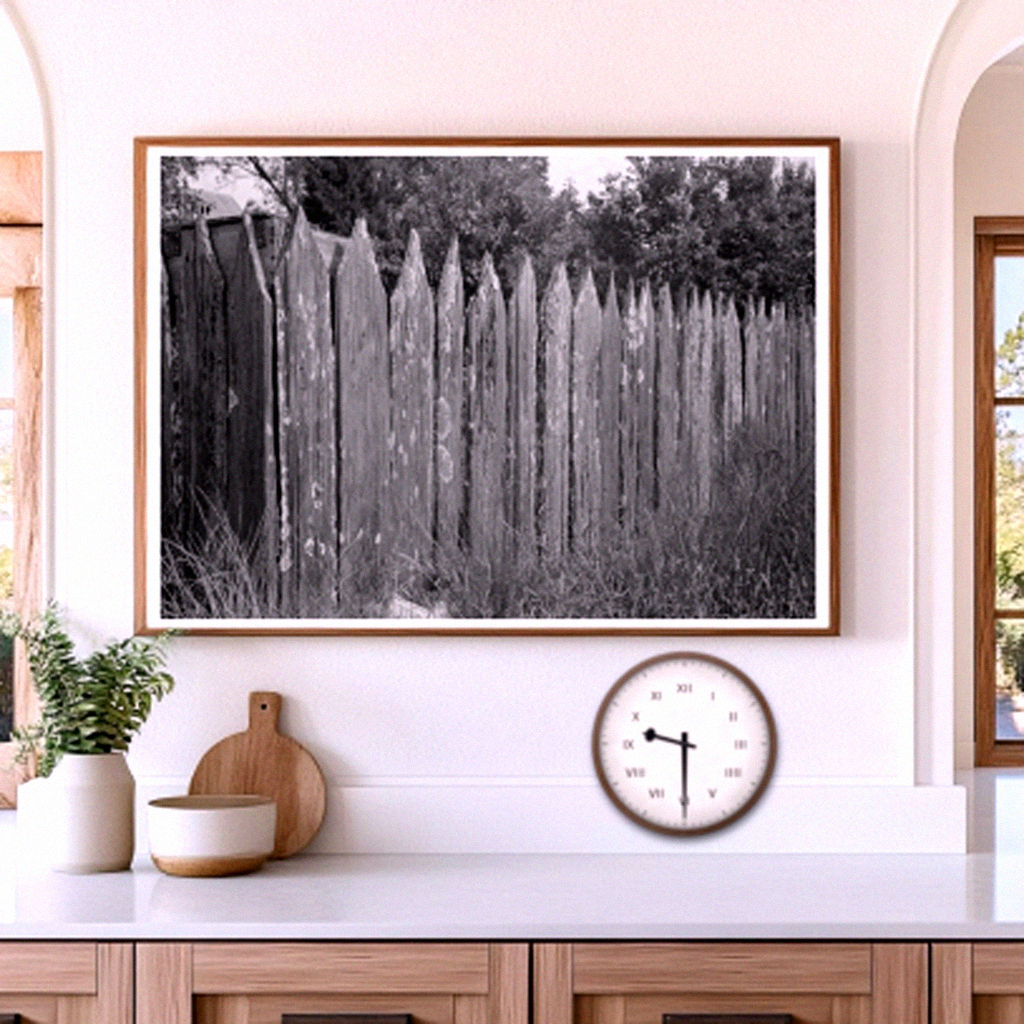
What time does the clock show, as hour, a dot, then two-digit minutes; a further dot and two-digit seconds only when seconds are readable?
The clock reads 9.30
